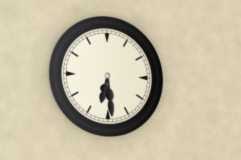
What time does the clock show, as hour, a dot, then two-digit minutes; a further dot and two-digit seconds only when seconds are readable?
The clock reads 6.29
